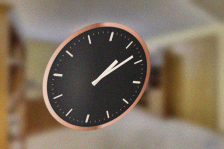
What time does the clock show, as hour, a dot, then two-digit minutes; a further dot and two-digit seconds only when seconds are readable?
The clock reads 1.08
